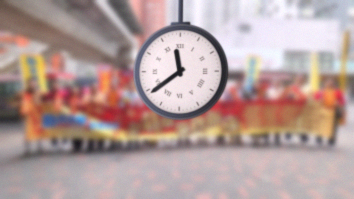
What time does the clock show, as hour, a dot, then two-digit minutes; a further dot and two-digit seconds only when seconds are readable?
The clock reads 11.39
